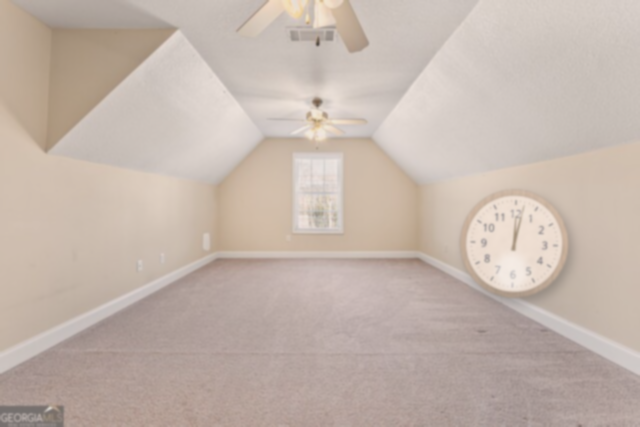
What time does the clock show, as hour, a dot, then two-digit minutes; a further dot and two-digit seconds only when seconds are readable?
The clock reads 12.02
